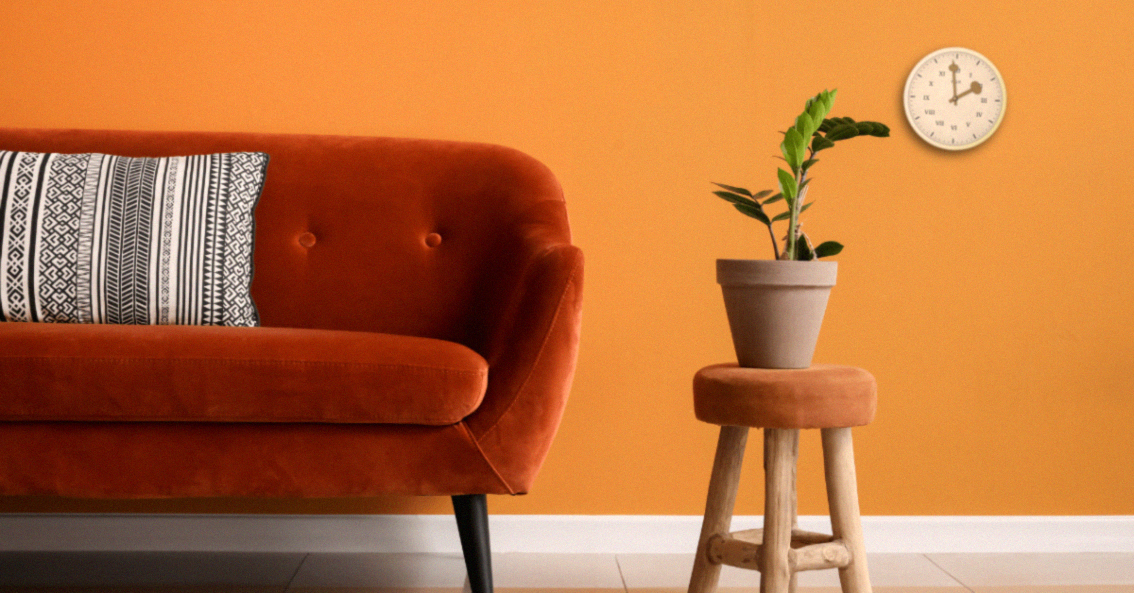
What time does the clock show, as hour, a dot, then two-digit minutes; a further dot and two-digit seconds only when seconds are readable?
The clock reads 1.59
